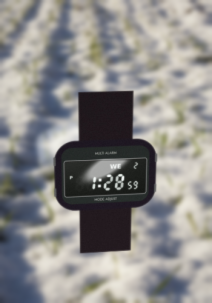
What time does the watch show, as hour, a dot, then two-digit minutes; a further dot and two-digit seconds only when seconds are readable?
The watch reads 1.28
